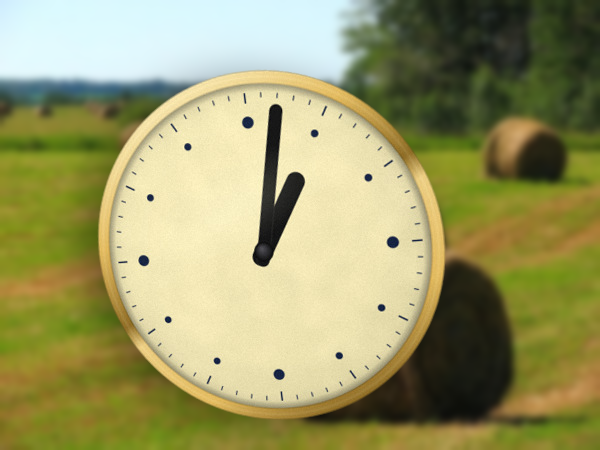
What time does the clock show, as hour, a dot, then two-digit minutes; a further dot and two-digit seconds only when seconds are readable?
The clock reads 1.02
